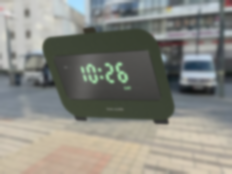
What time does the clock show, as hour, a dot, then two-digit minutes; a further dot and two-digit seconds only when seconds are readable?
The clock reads 10.26
